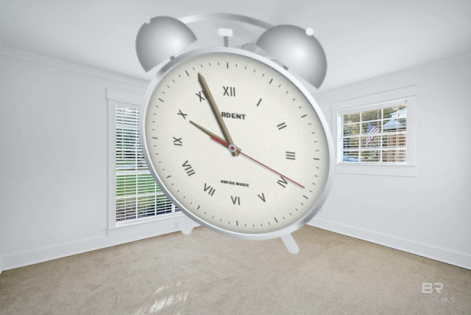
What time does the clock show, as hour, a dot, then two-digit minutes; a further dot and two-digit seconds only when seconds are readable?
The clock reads 9.56.19
